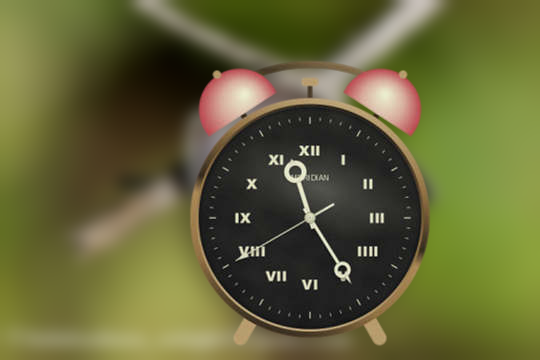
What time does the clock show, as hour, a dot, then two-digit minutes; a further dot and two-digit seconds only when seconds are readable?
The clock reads 11.24.40
